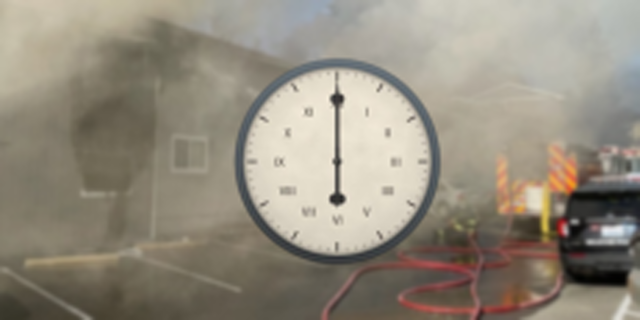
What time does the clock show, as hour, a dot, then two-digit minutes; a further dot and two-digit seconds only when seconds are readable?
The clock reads 6.00
